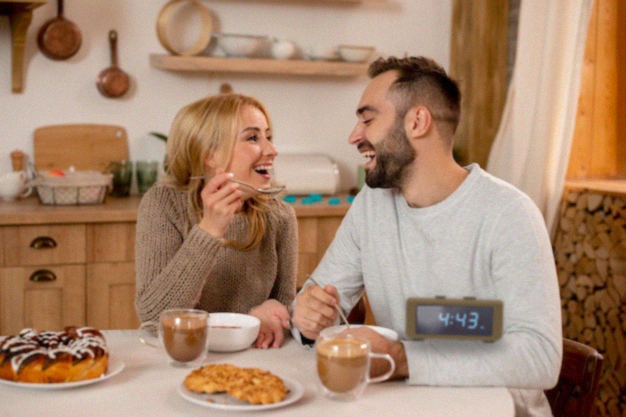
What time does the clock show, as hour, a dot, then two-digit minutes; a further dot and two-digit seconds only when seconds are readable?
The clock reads 4.43
